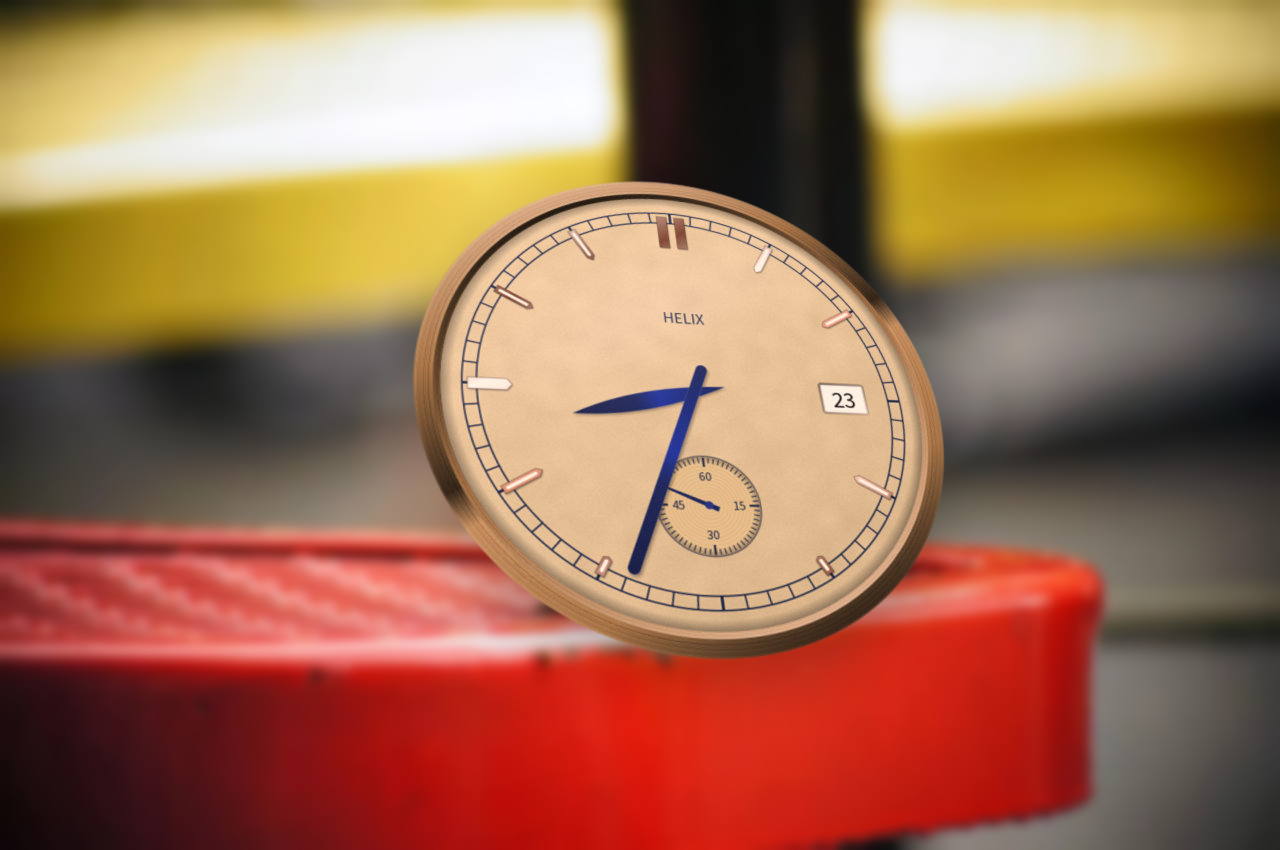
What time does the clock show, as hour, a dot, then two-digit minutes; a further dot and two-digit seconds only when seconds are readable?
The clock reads 8.33.49
